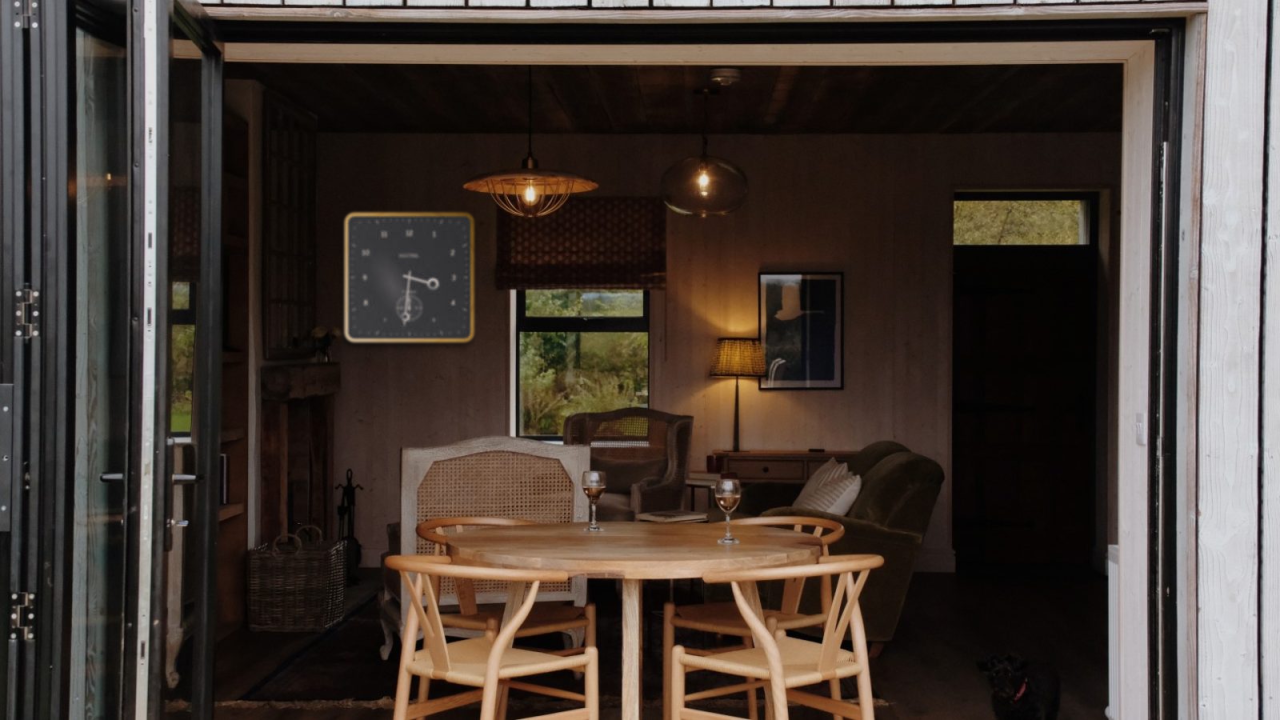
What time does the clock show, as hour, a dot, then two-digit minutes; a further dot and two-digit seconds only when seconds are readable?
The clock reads 3.31
